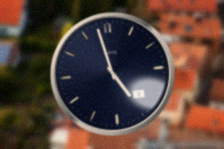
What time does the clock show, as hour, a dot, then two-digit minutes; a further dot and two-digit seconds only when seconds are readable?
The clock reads 4.58
